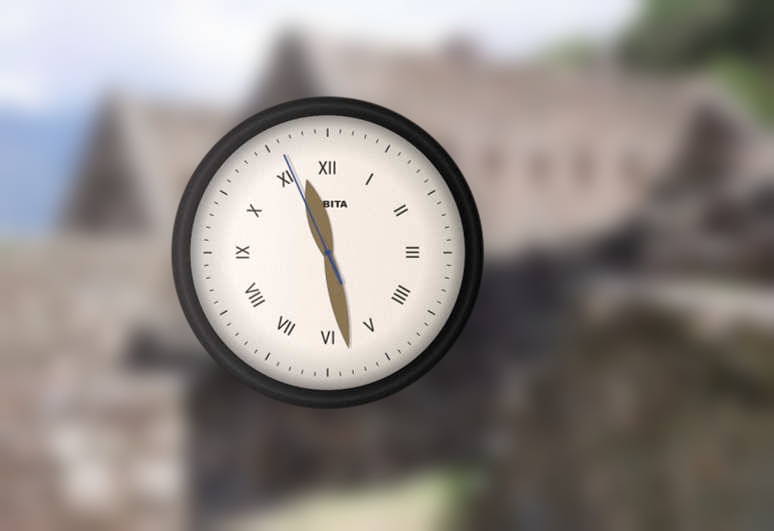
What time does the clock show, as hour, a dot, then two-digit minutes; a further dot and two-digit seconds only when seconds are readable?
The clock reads 11.27.56
